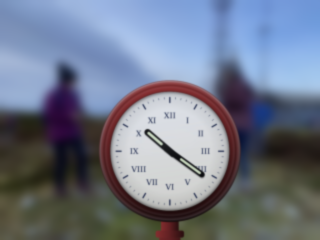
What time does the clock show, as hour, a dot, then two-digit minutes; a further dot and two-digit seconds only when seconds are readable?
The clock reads 10.21
